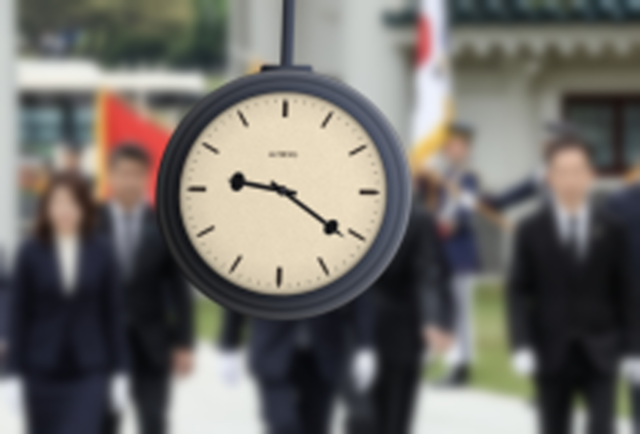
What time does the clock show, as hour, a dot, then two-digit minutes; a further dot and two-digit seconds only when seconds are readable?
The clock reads 9.21
